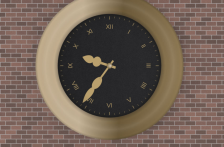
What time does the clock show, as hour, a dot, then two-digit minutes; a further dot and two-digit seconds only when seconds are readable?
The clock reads 9.36
